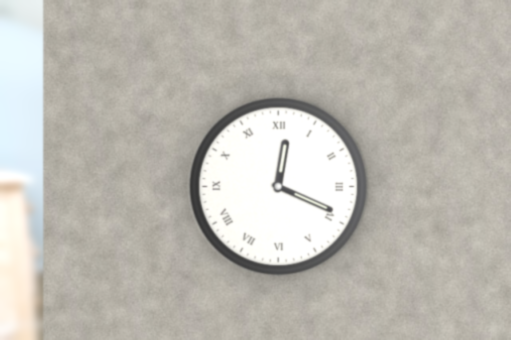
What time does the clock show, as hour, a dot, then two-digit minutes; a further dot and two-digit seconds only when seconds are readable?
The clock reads 12.19
